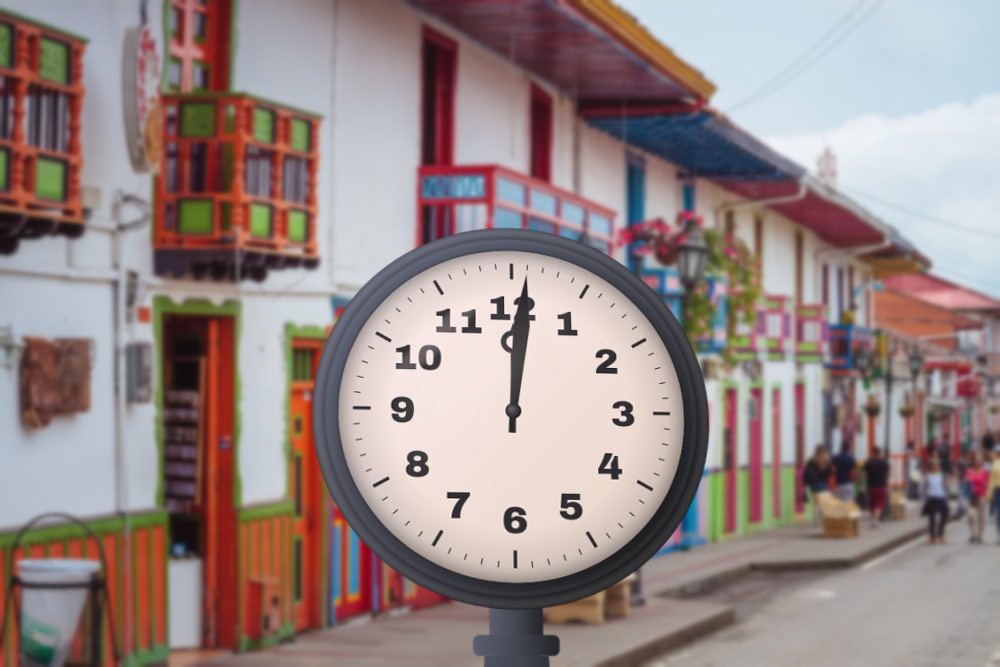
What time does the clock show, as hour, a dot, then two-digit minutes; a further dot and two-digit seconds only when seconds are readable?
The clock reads 12.01
